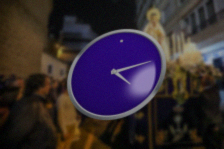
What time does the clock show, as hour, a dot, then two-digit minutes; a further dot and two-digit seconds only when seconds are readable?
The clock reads 4.12
